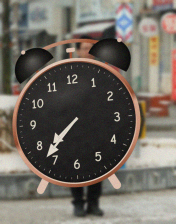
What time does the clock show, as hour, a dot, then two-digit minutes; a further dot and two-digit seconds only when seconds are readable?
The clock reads 7.37
